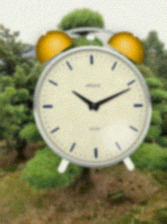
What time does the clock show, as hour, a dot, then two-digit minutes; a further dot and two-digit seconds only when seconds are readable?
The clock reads 10.11
